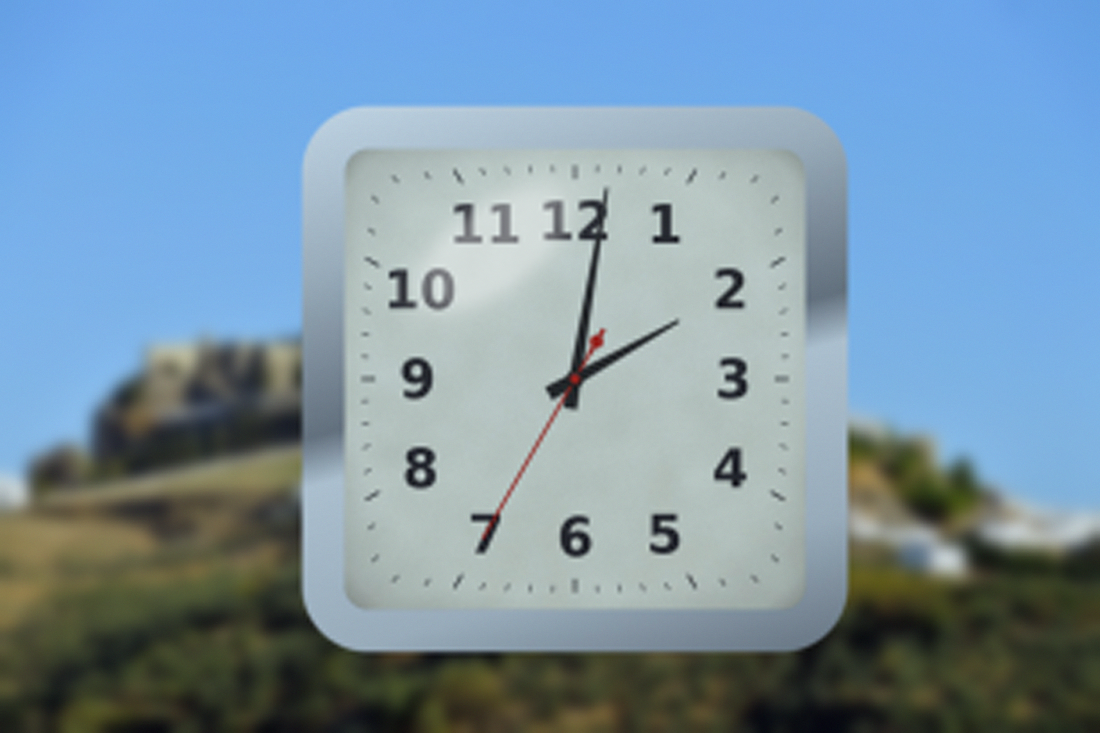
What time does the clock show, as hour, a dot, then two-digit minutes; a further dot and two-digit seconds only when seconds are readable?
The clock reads 2.01.35
